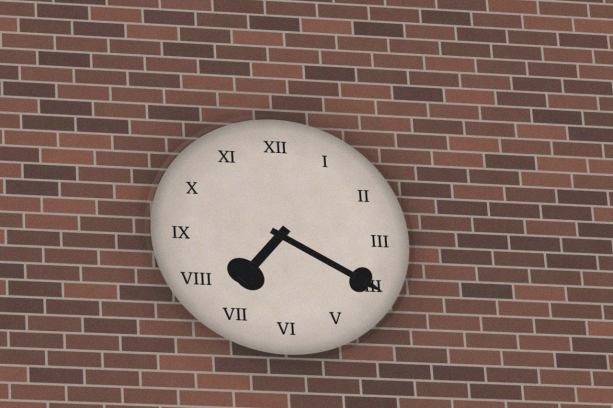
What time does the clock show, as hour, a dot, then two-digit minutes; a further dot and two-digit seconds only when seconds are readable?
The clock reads 7.20
